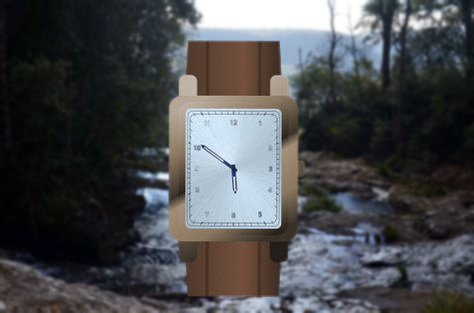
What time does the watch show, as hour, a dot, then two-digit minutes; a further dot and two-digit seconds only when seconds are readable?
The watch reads 5.51
